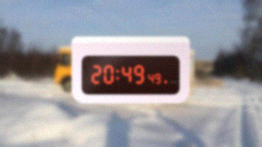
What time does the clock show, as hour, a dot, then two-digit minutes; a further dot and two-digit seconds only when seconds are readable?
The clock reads 20.49
